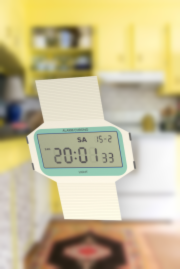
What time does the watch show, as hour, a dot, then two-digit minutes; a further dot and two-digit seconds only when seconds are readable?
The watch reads 20.01.33
